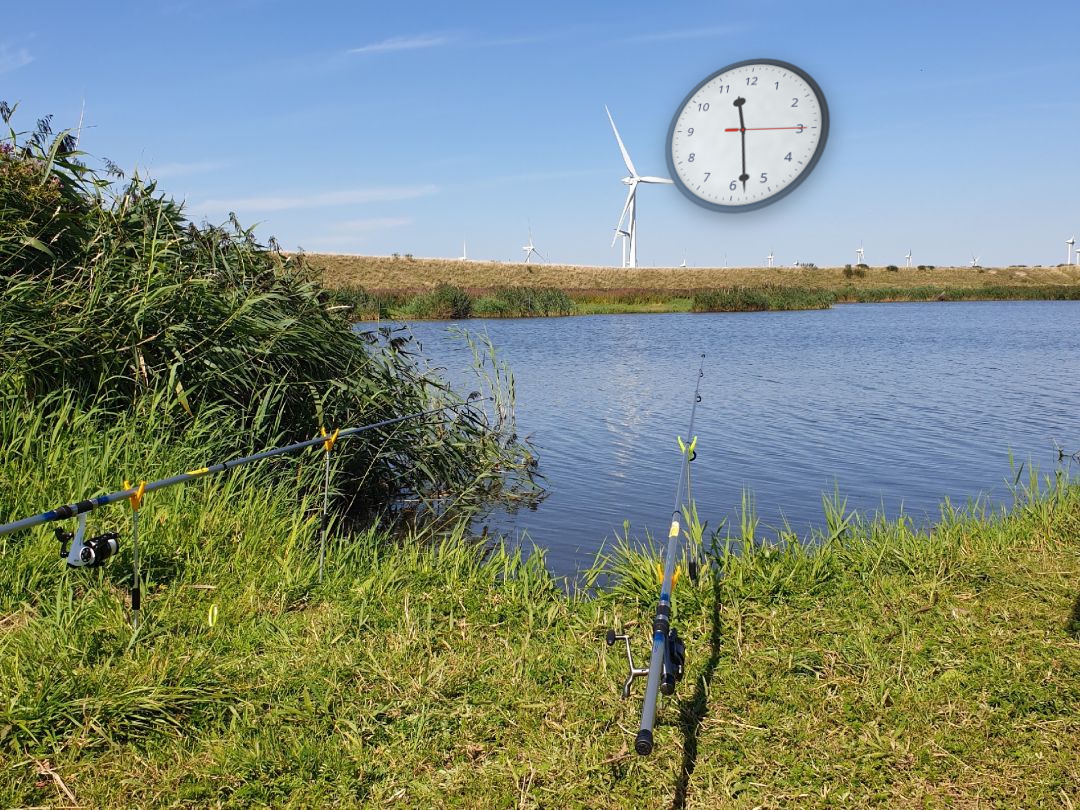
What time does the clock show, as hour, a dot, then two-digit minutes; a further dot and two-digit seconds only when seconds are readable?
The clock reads 11.28.15
